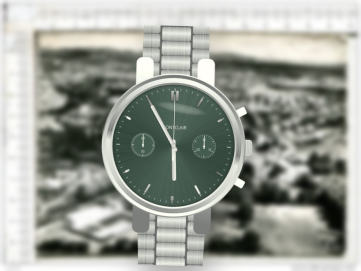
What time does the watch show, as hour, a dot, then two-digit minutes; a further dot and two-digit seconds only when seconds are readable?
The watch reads 5.55
